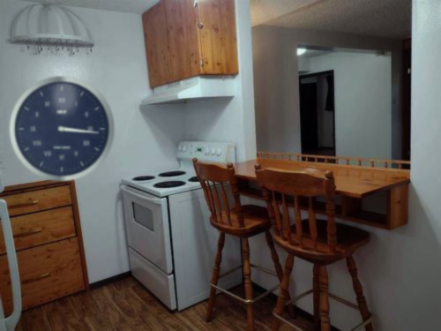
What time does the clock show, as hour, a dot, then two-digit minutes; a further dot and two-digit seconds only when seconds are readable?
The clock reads 3.16
